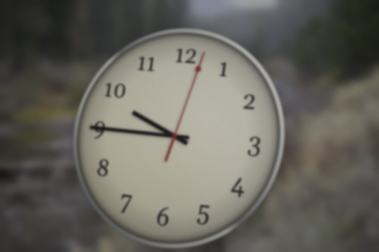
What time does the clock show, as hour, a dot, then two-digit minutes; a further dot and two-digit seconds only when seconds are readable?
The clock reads 9.45.02
